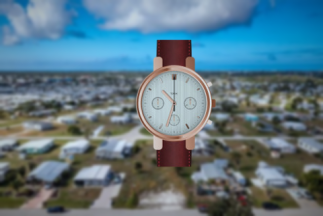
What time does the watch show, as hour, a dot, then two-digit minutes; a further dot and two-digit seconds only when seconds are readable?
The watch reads 10.33
